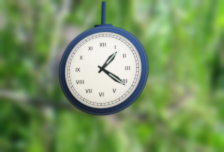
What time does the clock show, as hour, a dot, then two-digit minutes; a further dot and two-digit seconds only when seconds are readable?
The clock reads 1.21
